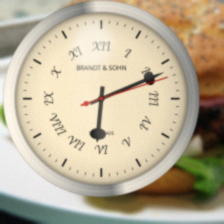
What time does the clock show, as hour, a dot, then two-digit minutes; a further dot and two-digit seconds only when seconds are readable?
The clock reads 6.11.12
